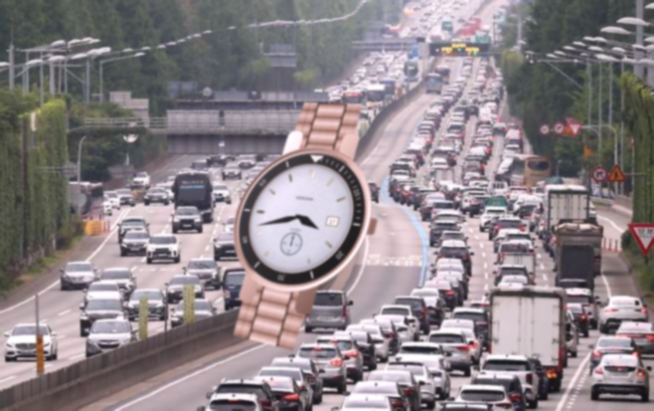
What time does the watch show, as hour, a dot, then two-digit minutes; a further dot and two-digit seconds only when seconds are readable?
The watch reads 3.42
